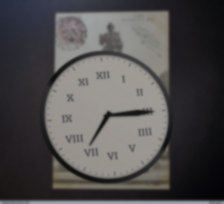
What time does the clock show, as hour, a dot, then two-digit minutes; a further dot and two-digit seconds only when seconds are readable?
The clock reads 7.15
